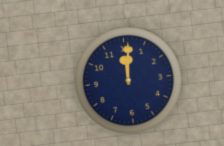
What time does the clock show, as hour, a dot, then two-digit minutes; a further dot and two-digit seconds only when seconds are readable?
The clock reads 12.01
